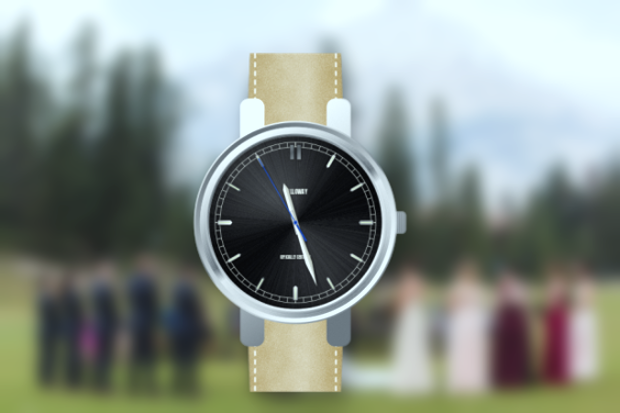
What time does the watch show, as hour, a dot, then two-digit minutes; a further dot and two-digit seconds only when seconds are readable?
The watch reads 11.26.55
